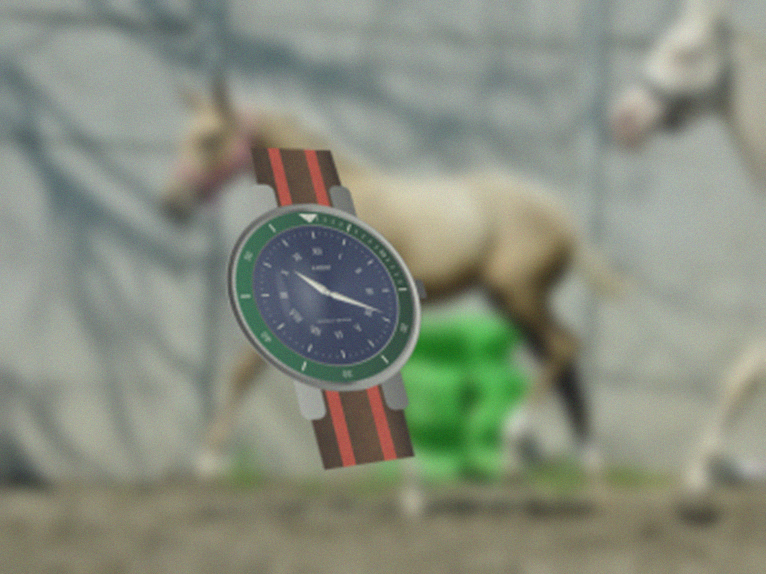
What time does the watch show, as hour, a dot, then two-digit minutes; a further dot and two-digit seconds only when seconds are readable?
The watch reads 10.19
